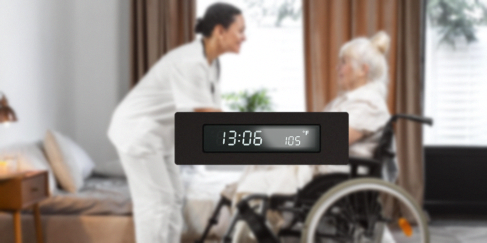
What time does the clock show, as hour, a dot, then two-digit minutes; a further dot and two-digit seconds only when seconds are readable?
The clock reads 13.06
